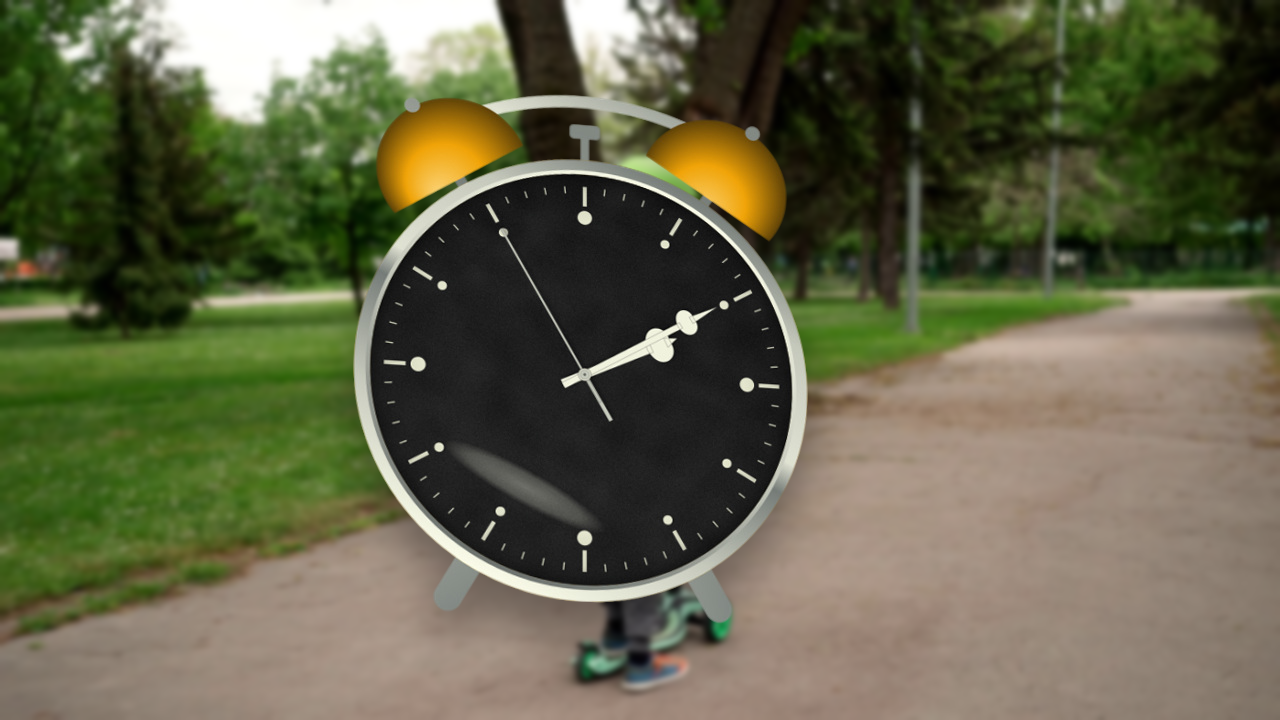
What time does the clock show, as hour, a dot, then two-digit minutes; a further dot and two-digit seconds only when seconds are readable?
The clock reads 2.09.55
